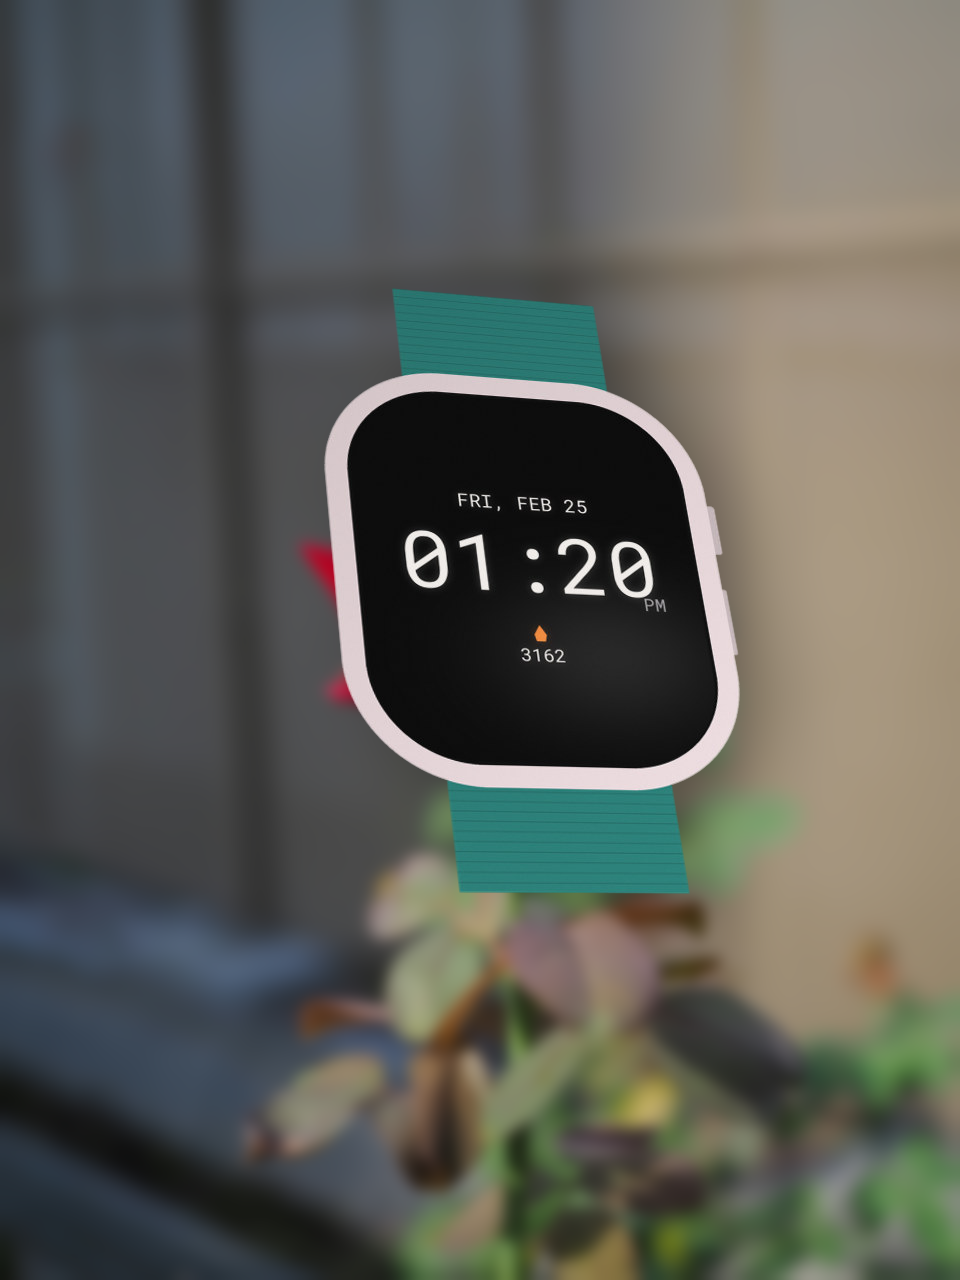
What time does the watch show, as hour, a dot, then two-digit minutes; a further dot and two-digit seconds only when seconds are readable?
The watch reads 1.20
